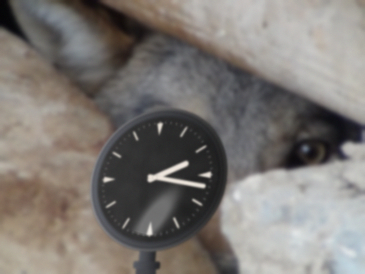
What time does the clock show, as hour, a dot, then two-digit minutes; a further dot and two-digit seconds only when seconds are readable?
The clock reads 2.17
